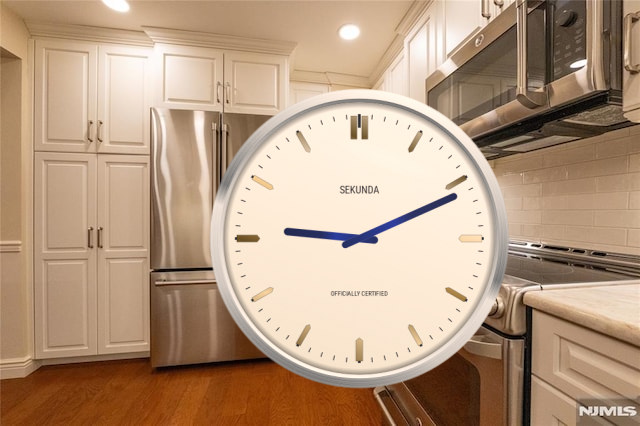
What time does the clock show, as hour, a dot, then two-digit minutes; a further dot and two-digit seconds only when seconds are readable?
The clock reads 9.11
